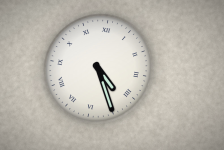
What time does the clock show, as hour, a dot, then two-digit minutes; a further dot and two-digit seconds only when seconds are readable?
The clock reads 4.25
